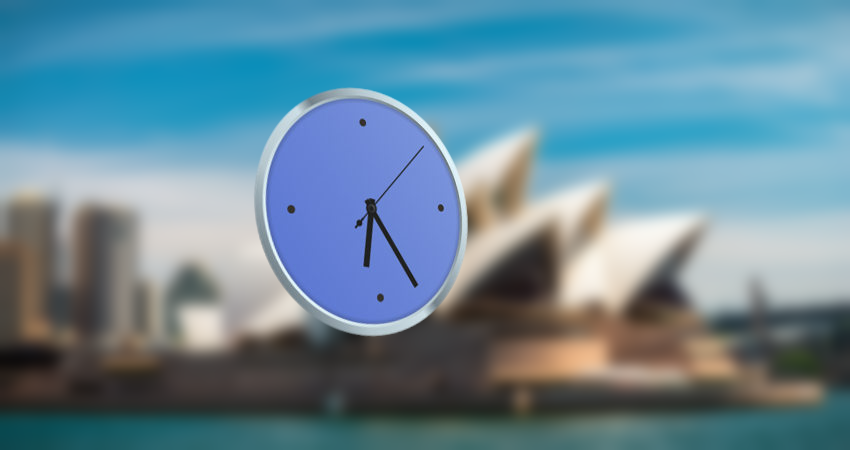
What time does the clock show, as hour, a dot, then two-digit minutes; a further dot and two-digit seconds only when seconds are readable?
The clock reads 6.25.08
